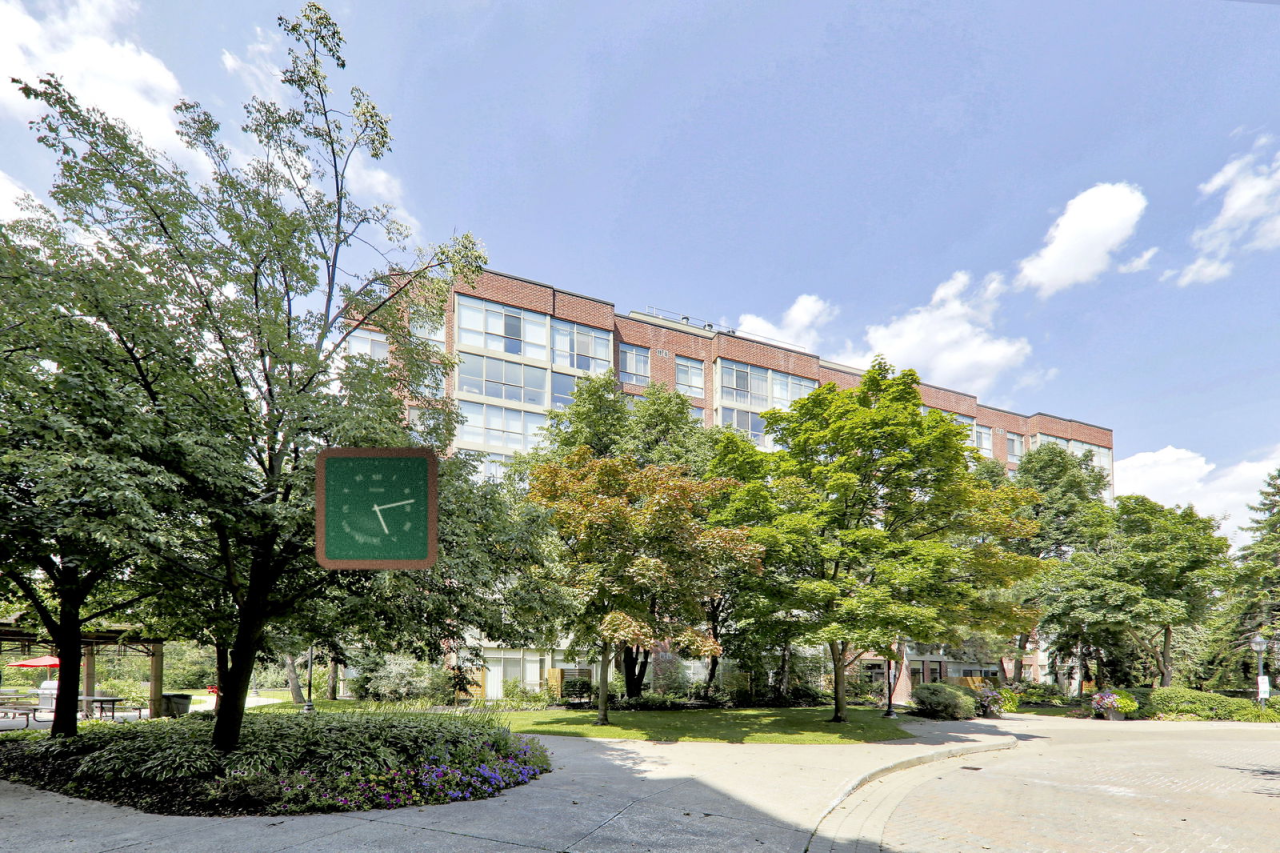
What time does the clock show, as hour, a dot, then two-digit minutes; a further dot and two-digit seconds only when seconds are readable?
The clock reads 5.13
